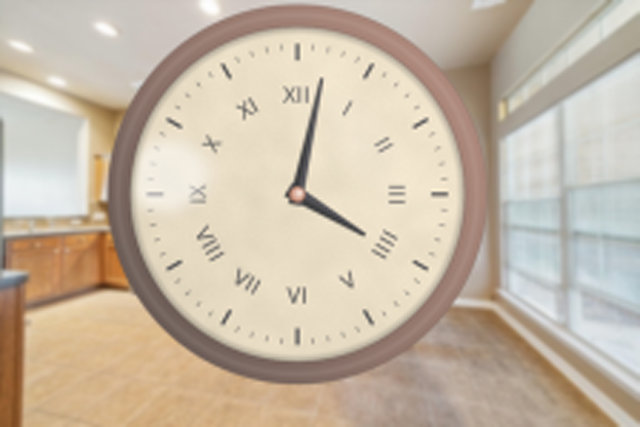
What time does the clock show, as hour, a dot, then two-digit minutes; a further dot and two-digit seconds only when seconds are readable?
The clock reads 4.02
